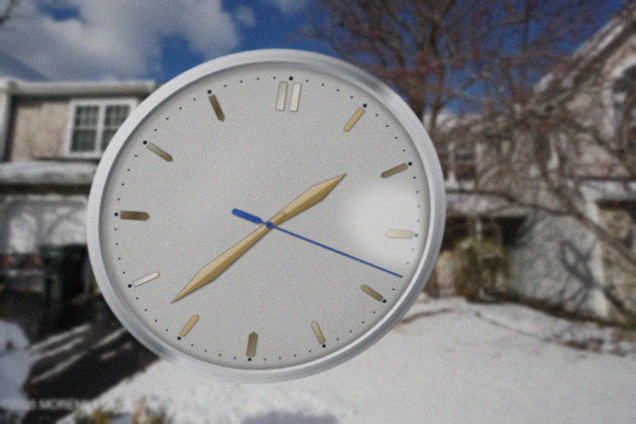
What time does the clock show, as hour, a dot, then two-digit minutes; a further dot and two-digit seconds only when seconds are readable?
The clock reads 1.37.18
